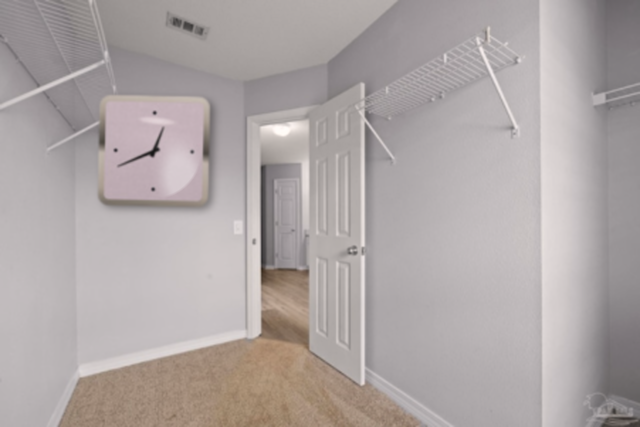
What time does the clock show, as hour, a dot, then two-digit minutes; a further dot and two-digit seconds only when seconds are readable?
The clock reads 12.41
